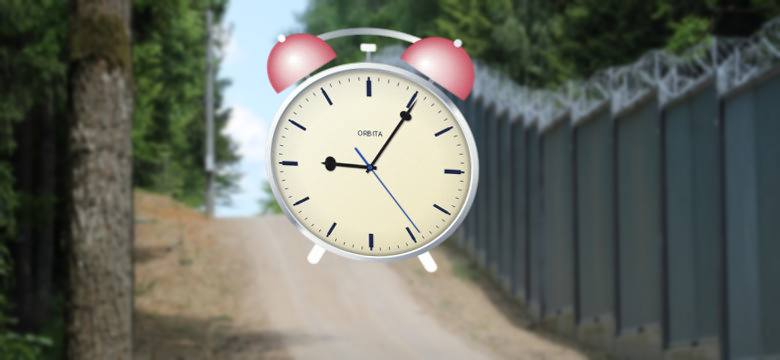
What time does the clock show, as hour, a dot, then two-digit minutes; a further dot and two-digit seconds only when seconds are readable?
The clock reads 9.05.24
